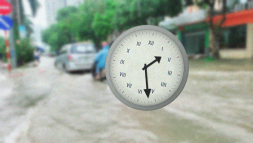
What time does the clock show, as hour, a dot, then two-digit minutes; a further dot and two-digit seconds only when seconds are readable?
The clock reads 1.27
